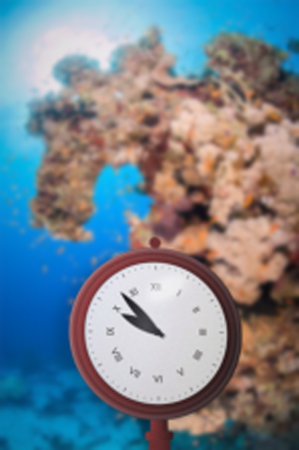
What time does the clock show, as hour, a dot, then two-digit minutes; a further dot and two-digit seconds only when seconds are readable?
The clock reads 9.53
